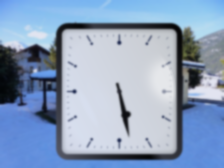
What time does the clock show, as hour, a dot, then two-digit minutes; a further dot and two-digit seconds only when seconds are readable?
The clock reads 5.28
